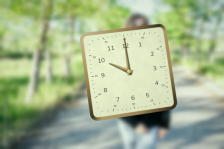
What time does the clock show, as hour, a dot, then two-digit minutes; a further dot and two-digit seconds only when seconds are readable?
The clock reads 10.00
